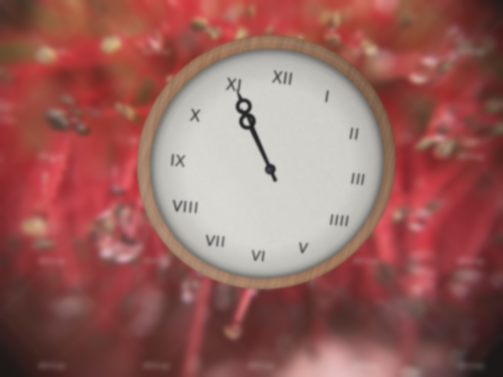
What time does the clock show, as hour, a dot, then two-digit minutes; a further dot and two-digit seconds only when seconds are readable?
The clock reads 10.55
